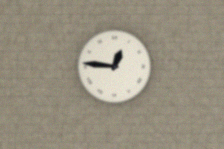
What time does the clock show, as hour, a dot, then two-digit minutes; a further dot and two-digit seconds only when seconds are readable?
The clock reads 12.46
